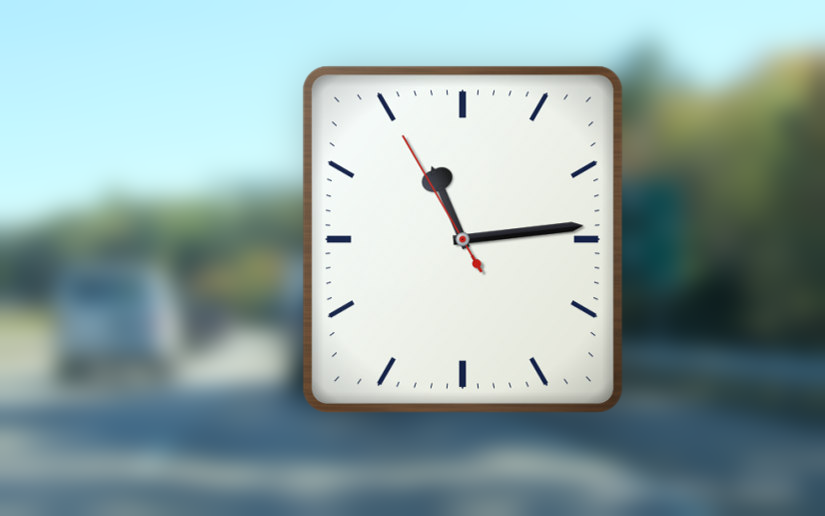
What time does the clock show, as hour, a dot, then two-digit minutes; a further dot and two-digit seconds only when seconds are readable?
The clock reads 11.13.55
